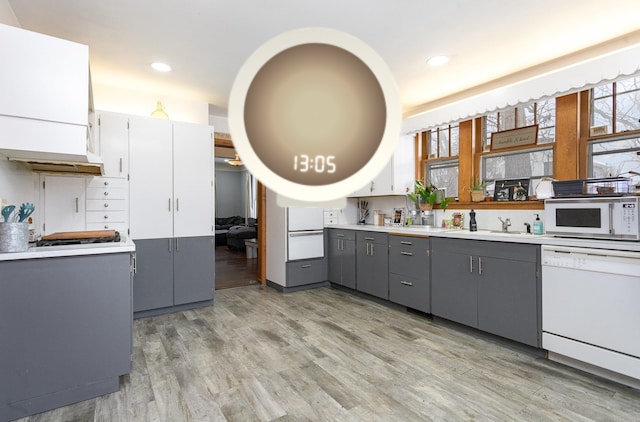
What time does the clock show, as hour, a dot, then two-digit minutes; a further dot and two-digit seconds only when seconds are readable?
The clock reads 13.05
